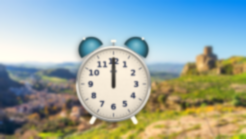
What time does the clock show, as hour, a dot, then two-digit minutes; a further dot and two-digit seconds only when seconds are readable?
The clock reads 12.00
